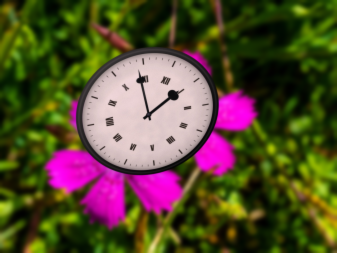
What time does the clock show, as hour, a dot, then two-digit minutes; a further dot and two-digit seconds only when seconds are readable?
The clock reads 12.54
